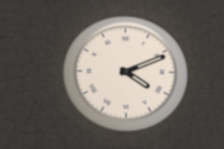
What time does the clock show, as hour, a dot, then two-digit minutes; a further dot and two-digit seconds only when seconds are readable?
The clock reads 4.11
